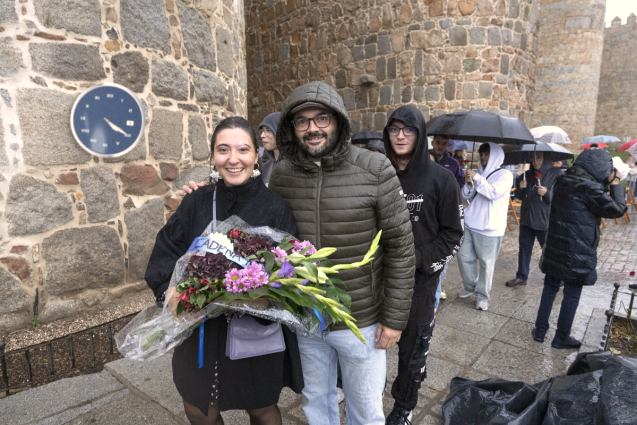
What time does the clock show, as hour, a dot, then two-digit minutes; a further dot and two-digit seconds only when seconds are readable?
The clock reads 4.20
